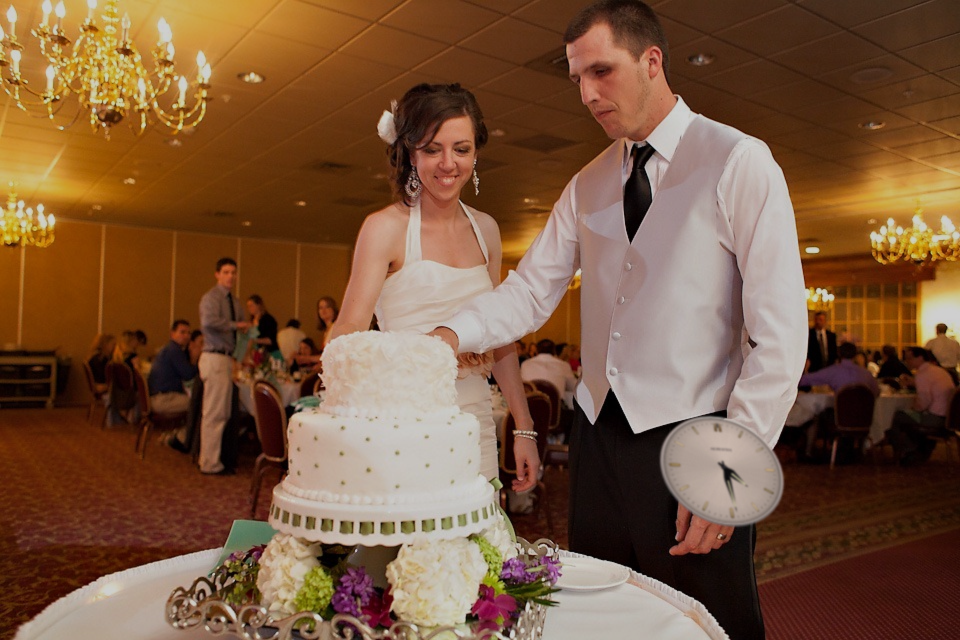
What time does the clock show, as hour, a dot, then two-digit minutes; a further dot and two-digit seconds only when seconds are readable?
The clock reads 4.29
